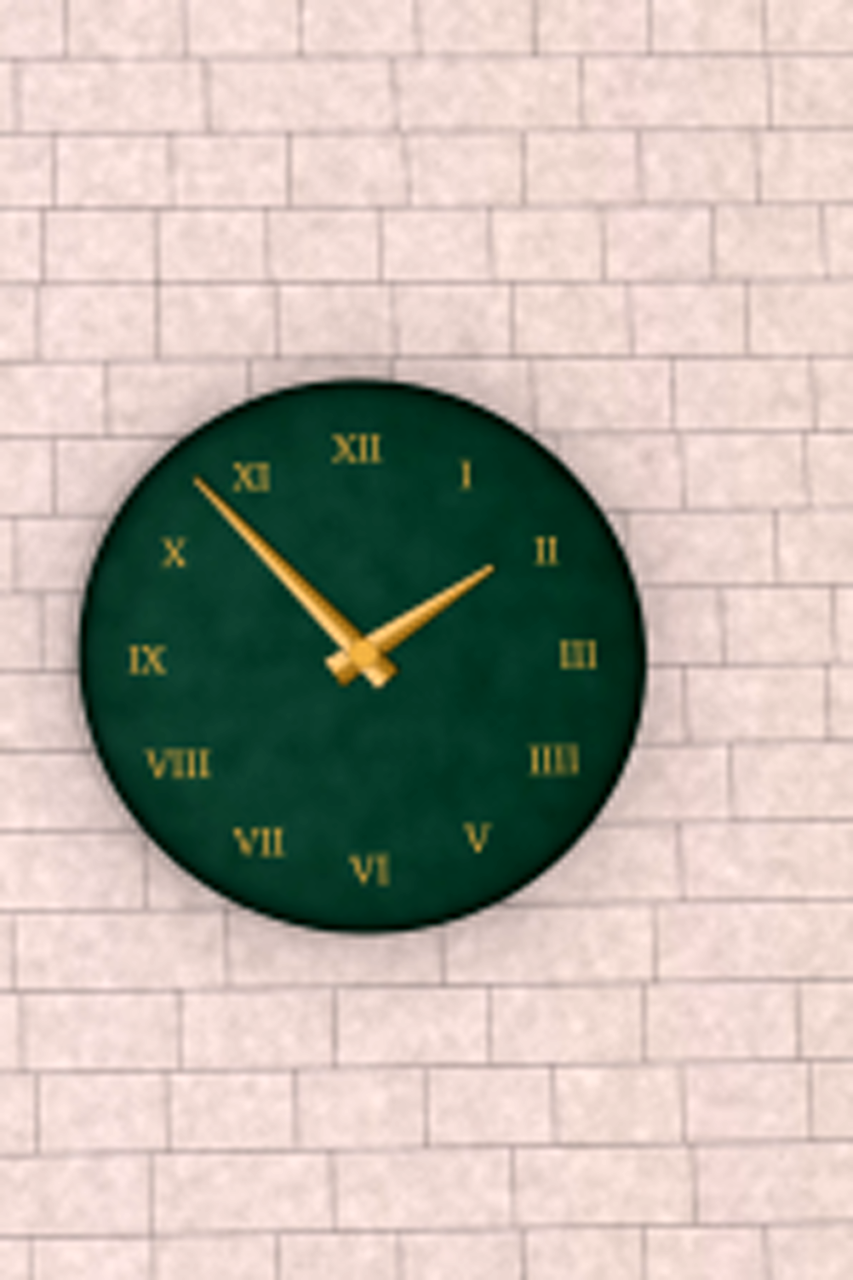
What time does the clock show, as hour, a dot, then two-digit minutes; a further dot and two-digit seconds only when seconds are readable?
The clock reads 1.53
